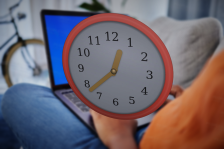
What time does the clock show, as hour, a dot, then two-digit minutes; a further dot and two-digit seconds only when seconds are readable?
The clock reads 12.38
